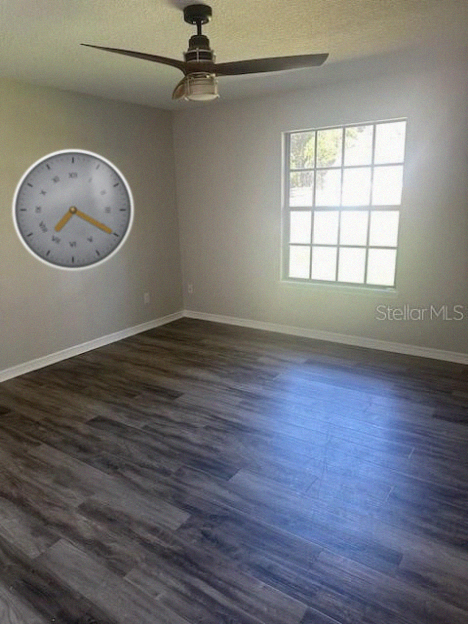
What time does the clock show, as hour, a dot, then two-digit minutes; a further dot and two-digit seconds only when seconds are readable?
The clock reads 7.20
